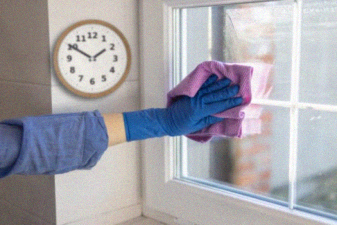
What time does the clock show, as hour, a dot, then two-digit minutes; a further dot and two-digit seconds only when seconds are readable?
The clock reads 1.50
